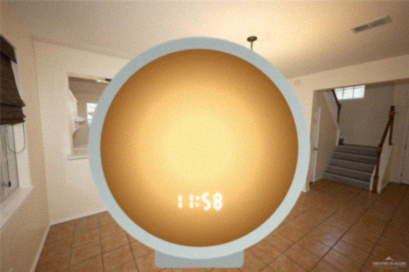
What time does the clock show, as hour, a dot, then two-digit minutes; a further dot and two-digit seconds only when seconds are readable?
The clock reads 11.58
